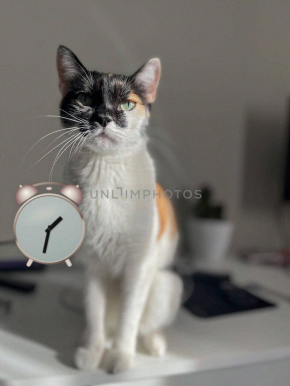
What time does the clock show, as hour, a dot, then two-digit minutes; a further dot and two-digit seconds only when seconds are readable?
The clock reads 1.32
